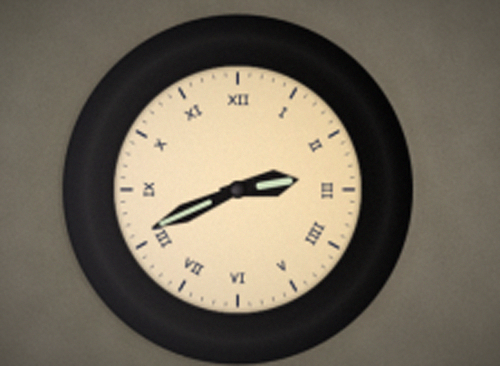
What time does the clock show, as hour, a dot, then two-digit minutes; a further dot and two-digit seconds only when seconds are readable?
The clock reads 2.41
